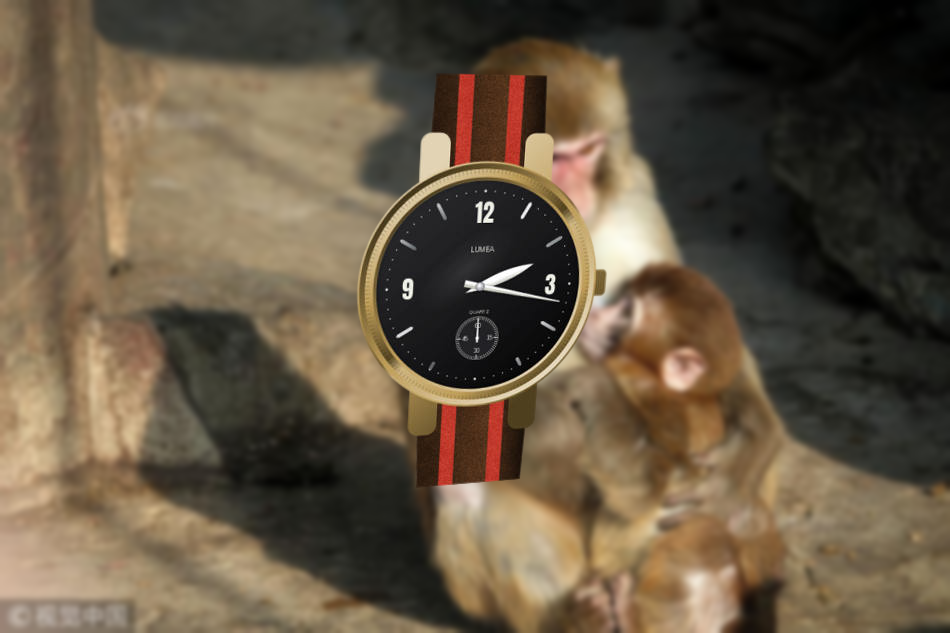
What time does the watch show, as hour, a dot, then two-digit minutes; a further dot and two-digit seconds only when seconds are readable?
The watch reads 2.17
